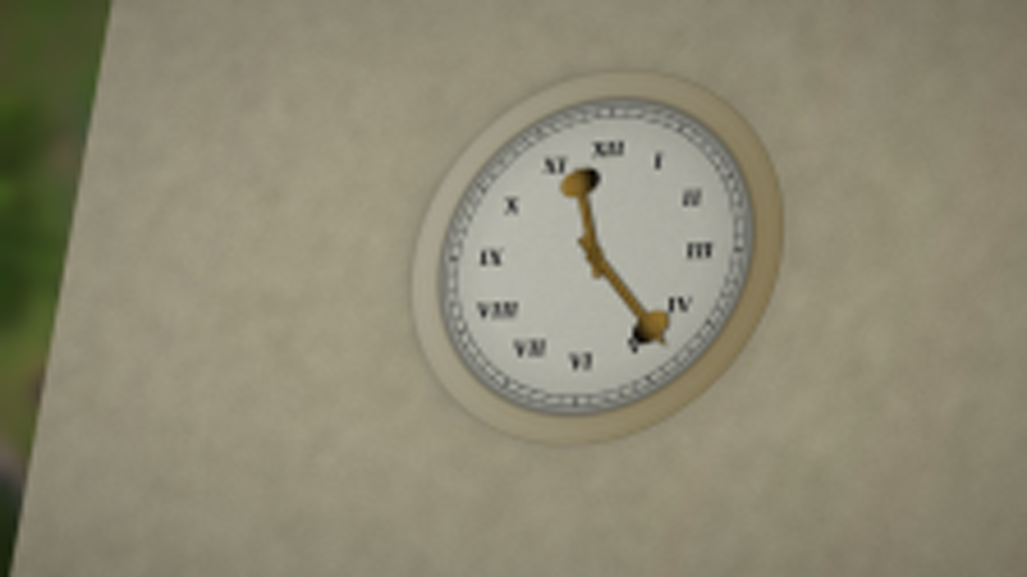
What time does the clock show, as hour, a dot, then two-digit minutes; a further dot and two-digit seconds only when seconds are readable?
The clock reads 11.23
